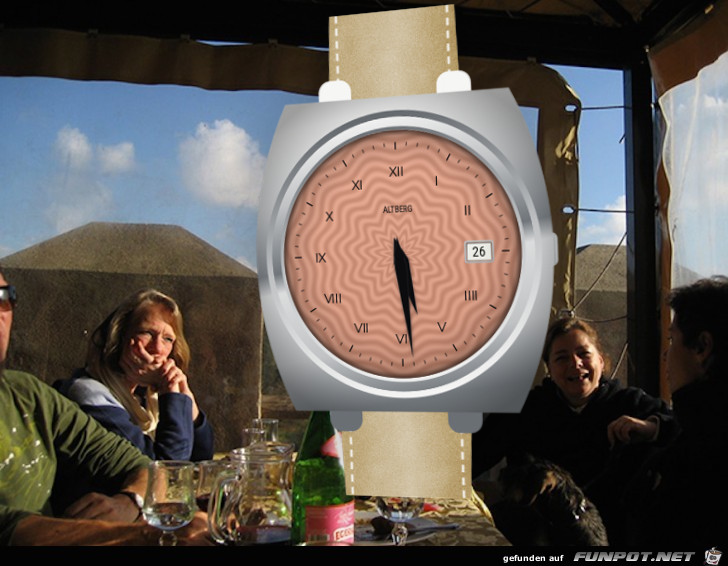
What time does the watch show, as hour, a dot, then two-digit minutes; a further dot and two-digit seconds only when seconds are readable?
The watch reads 5.29
